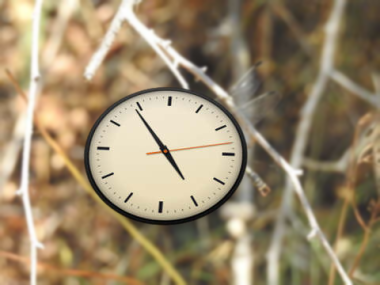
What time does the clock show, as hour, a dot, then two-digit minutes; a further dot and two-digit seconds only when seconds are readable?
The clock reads 4.54.13
